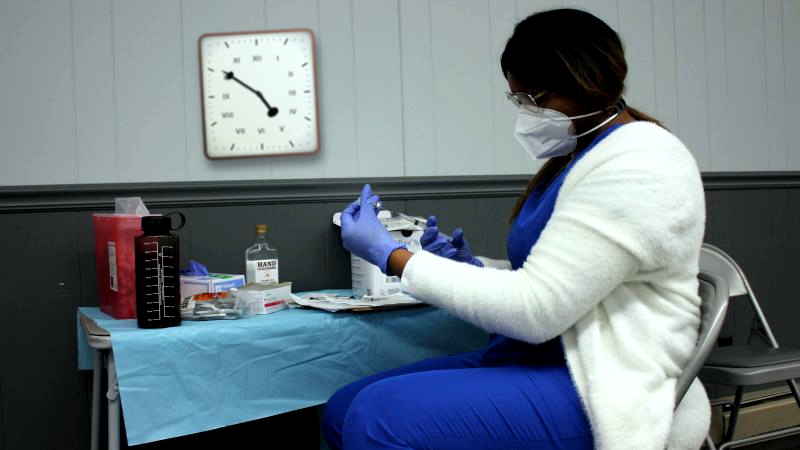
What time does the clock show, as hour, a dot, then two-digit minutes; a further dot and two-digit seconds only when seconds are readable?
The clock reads 4.51
